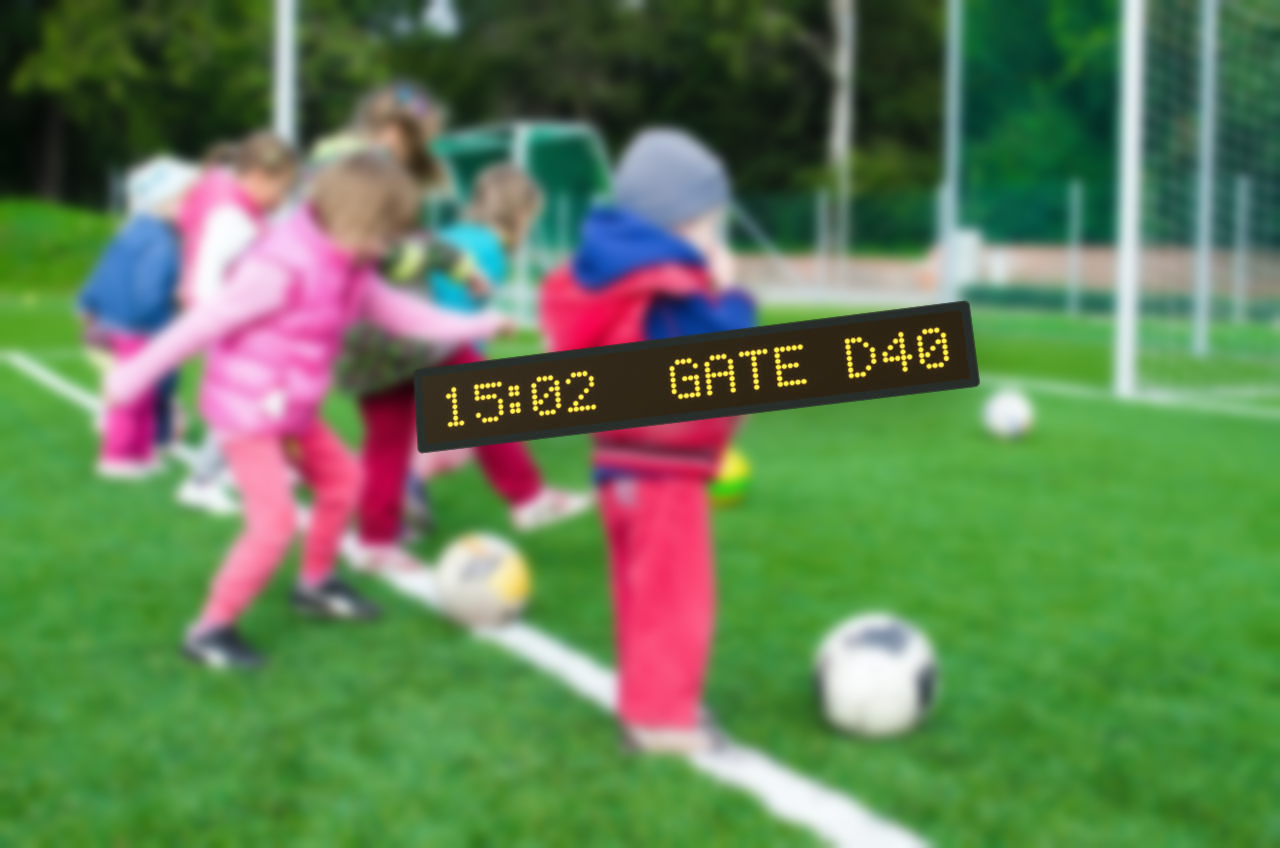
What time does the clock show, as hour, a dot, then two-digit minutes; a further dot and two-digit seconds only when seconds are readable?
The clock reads 15.02
